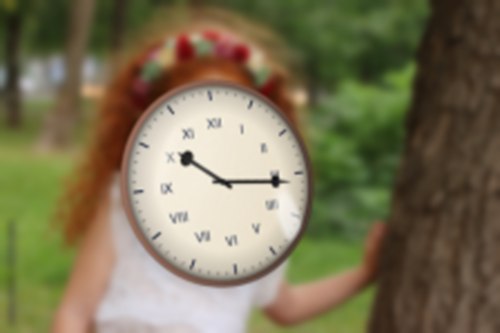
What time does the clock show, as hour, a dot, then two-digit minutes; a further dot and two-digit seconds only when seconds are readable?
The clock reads 10.16
